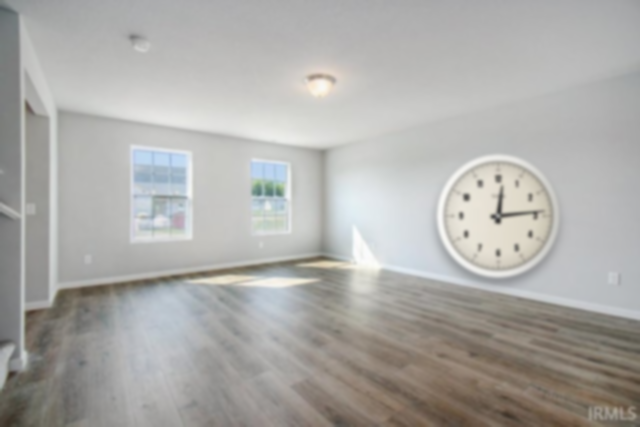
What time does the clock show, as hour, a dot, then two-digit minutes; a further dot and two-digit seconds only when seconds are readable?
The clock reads 12.14
